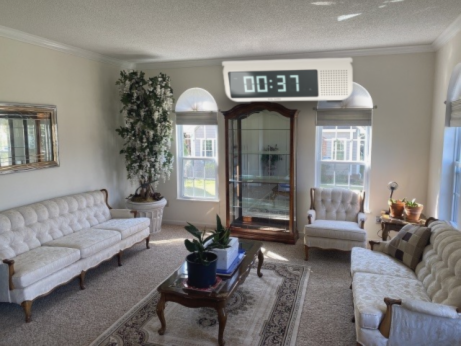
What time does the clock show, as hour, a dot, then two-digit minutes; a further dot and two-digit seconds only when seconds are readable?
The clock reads 0.37
